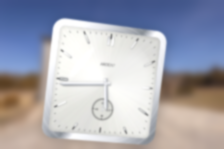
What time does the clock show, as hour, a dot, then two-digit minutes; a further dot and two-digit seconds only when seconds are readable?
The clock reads 5.44
